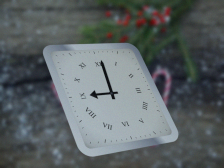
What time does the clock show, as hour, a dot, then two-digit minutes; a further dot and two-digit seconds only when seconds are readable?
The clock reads 9.01
